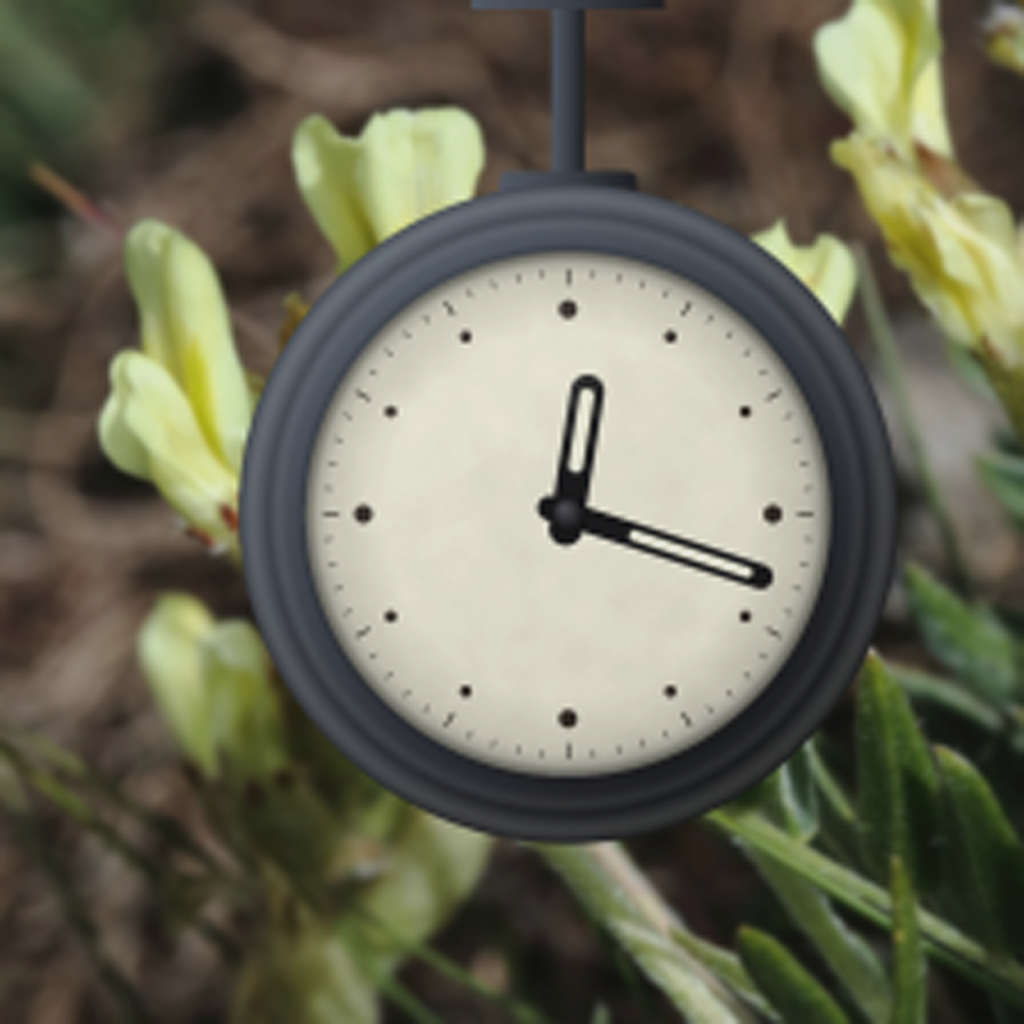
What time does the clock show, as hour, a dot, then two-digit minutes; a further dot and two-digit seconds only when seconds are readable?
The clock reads 12.18
